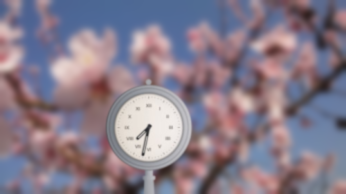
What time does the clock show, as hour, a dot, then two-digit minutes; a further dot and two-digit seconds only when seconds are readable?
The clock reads 7.32
